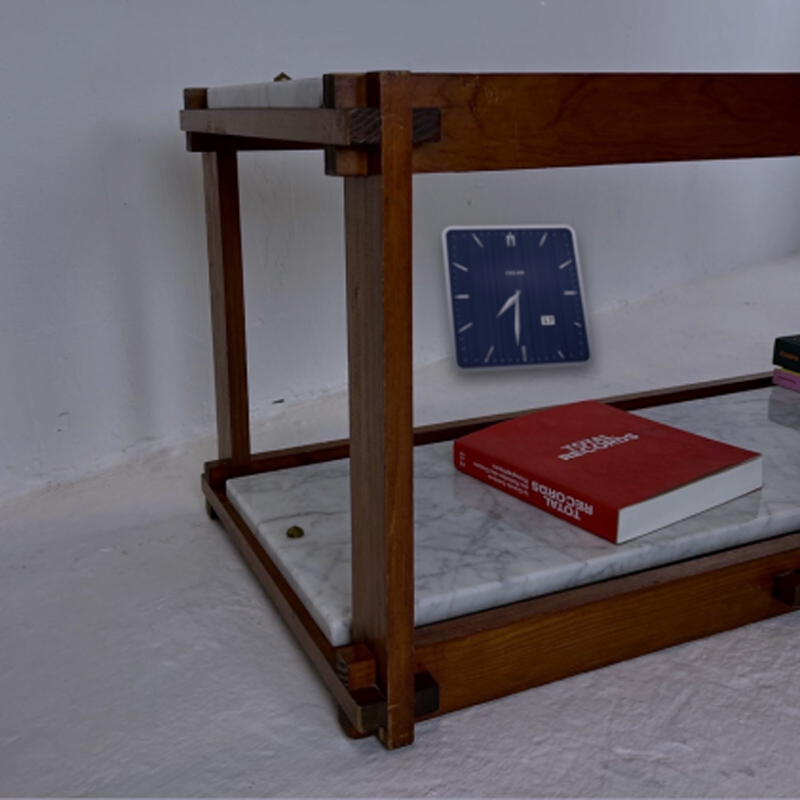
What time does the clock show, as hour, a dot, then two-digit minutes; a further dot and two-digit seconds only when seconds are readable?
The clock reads 7.31
